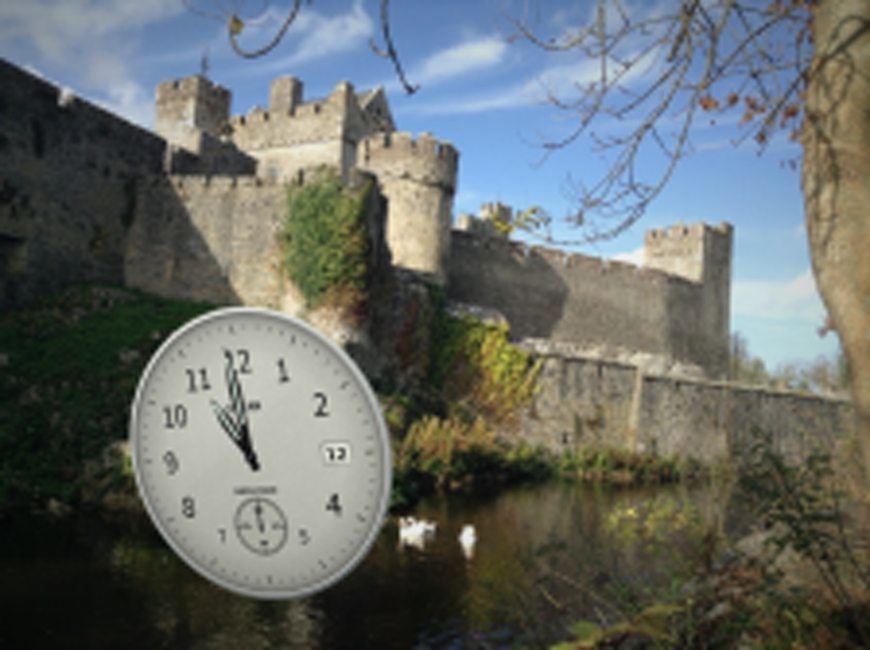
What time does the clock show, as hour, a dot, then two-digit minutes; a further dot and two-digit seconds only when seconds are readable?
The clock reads 10.59
